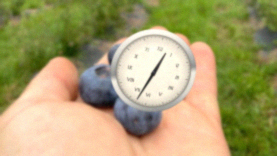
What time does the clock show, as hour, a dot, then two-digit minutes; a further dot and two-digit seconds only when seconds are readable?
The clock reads 12.33
